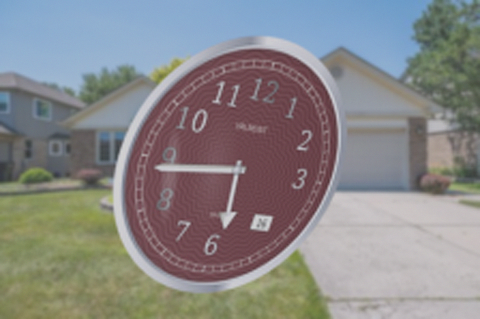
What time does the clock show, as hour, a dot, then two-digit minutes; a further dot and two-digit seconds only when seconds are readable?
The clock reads 5.44
